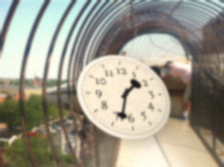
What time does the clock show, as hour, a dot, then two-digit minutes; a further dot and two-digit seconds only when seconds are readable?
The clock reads 1.33
